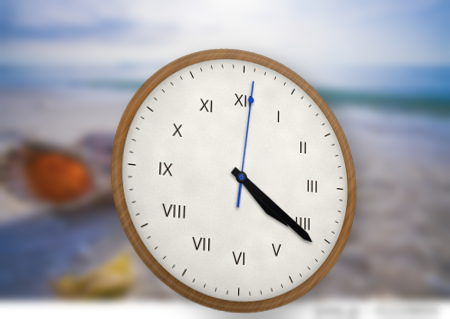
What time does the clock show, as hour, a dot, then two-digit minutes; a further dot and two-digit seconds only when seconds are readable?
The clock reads 4.21.01
